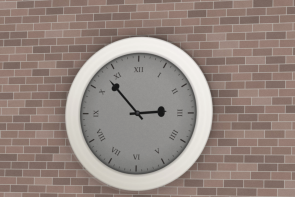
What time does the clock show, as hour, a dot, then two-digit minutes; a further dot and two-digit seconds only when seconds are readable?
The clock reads 2.53
